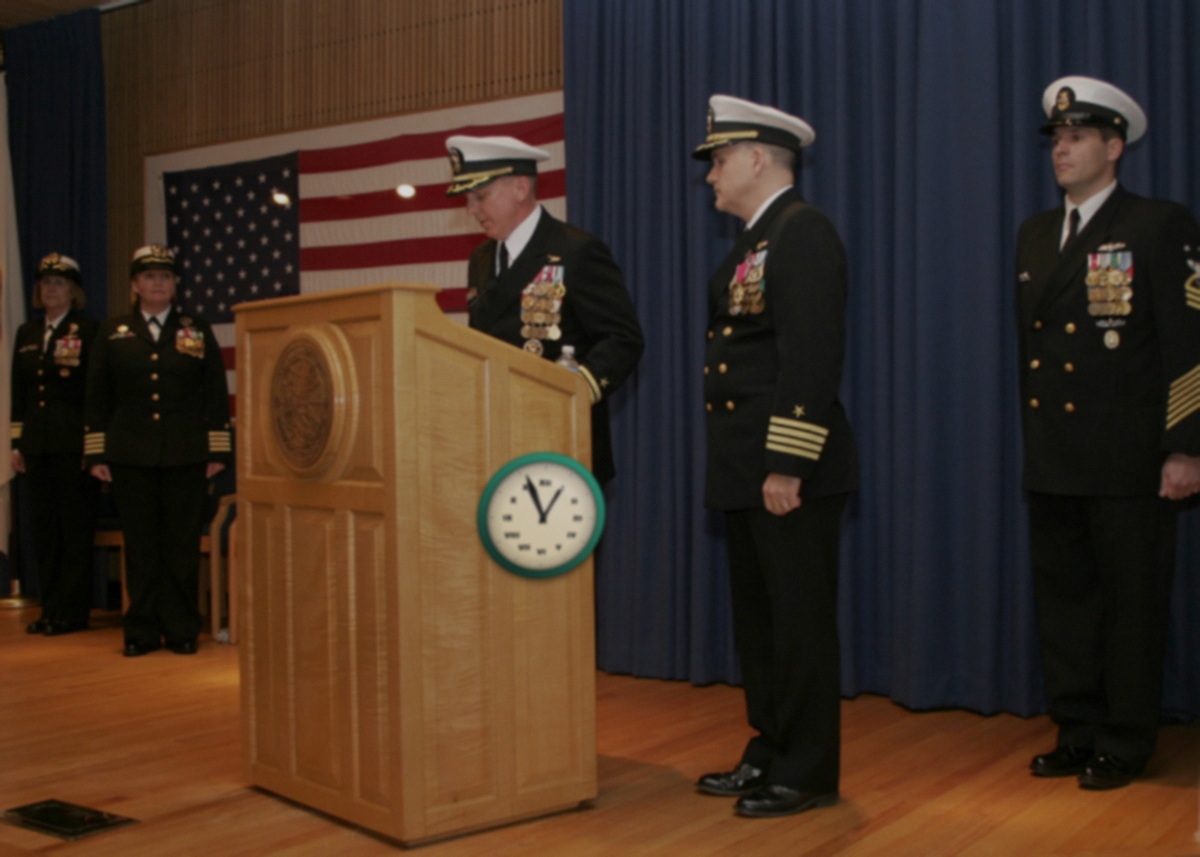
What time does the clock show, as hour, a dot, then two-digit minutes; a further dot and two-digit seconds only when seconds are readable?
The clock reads 12.56
